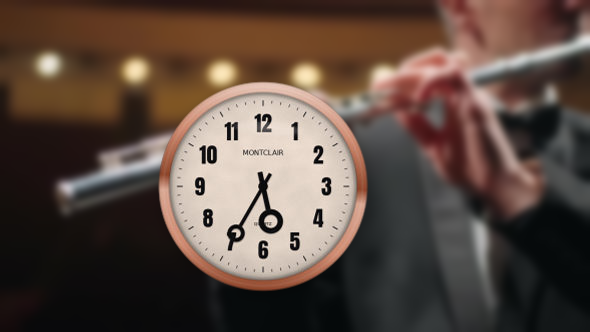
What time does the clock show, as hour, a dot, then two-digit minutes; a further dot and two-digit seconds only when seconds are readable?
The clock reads 5.35
